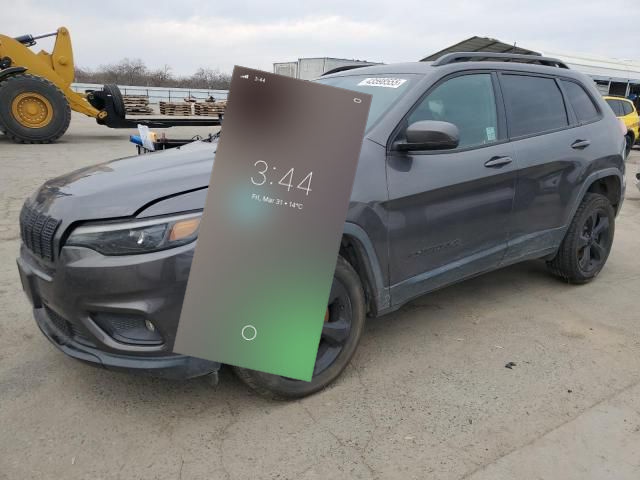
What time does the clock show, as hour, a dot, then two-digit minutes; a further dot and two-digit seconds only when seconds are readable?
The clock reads 3.44
